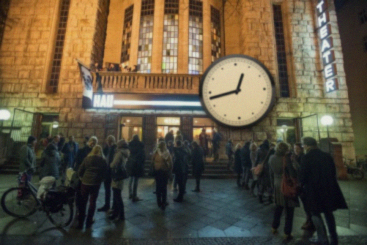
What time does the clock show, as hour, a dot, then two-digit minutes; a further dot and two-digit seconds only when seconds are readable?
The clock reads 12.43
